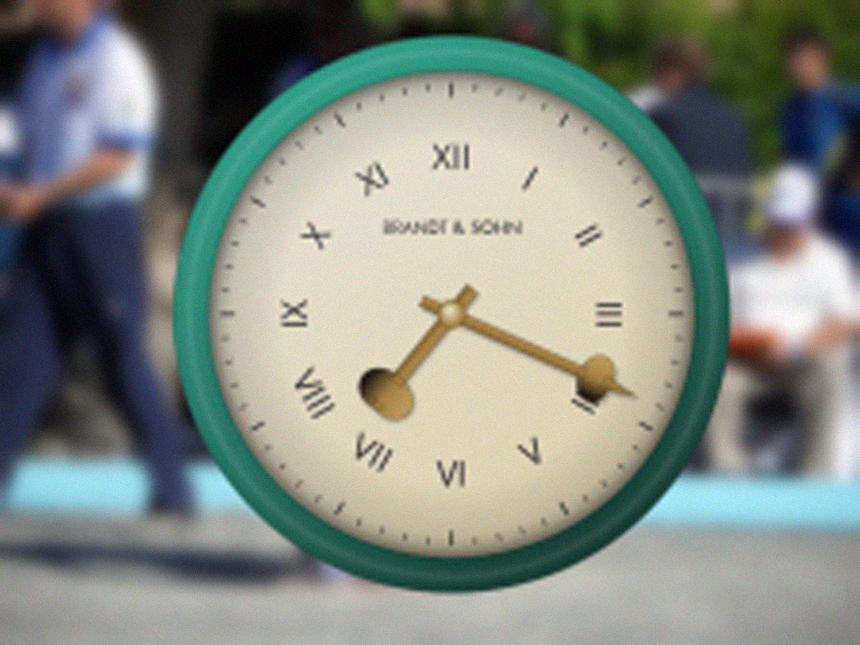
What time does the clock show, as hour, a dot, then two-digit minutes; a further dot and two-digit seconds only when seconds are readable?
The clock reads 7.19
